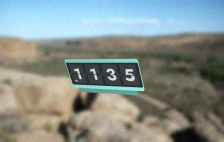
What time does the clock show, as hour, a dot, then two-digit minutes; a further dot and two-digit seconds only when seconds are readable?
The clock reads 11.35
